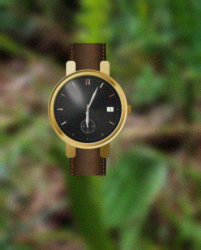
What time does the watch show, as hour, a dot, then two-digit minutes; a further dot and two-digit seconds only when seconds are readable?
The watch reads 6.04
